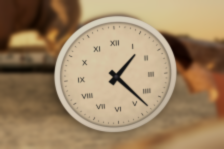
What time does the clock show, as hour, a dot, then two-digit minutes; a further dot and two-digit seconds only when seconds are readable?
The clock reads 1.23
